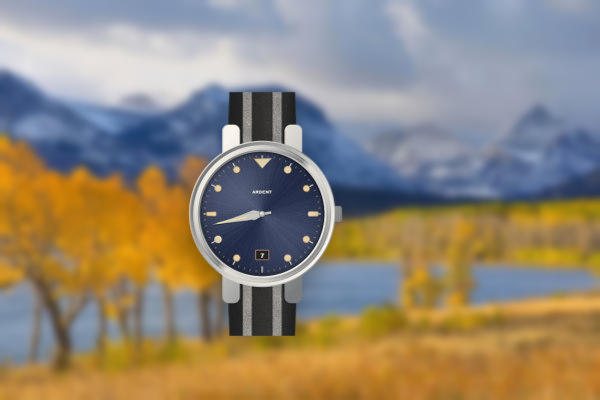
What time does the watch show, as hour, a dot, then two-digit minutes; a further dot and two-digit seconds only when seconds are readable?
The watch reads 8.43
